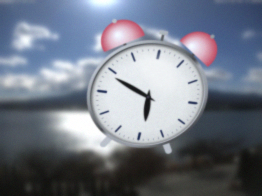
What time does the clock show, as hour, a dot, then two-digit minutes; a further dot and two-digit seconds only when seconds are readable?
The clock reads 5.49
